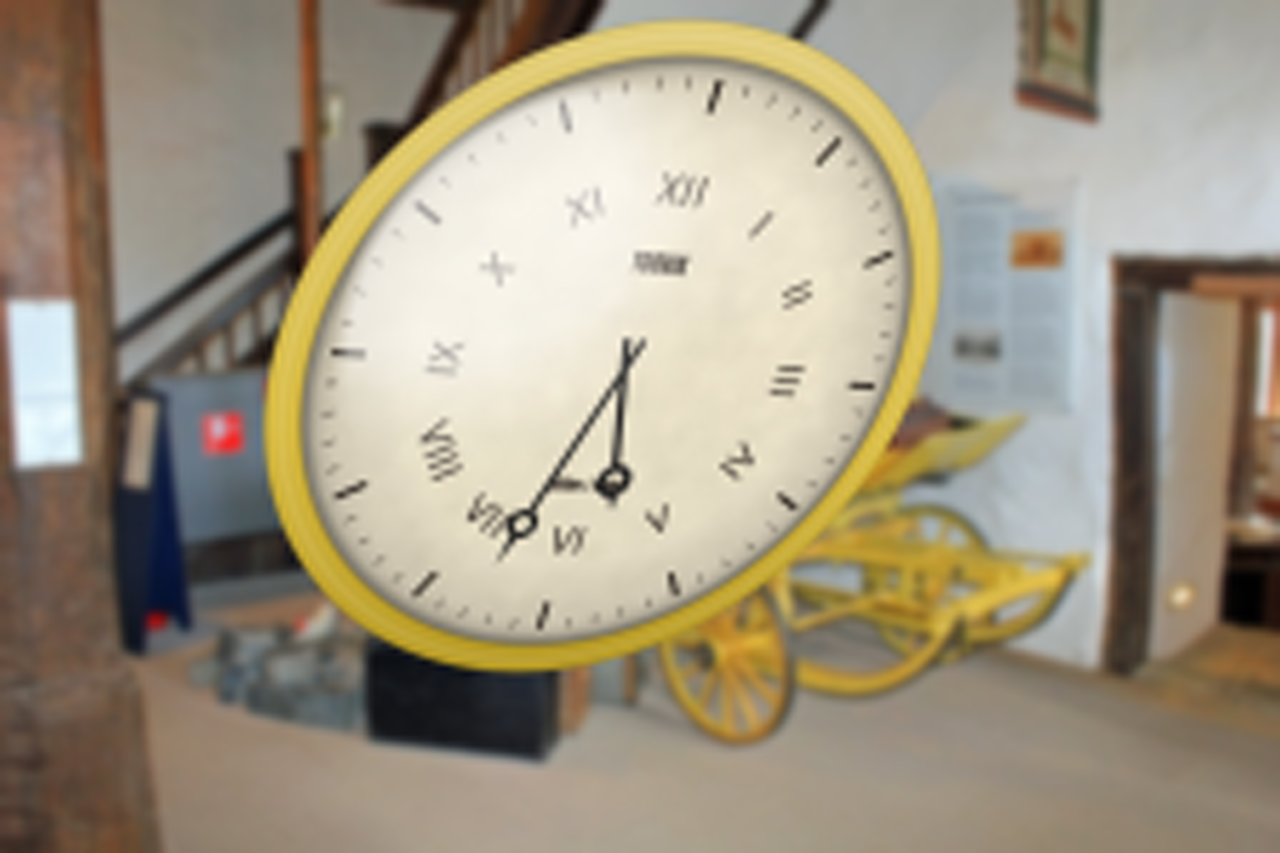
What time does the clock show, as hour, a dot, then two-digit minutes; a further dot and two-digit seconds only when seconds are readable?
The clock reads 5.33
